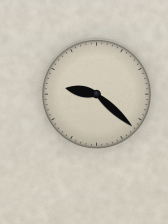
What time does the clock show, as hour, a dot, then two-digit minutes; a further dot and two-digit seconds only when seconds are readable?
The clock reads 9.22
